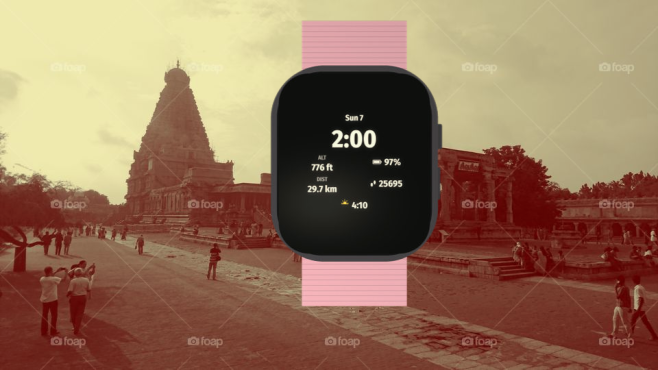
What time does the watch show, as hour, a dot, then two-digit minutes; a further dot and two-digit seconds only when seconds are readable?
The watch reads 2.00
